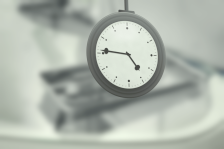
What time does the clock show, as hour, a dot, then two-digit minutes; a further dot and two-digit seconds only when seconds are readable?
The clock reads 4.46
